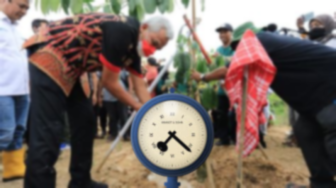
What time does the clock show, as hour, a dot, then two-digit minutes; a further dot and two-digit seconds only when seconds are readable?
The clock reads 7.22
